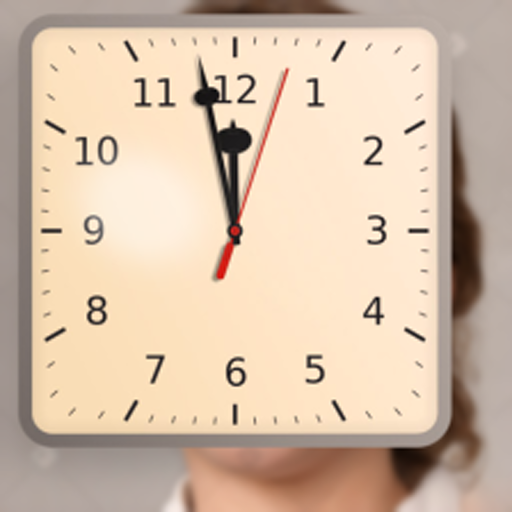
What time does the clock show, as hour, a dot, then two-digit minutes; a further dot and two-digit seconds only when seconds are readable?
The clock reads 11.58.03
